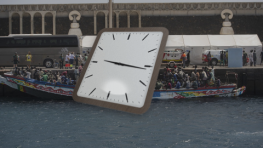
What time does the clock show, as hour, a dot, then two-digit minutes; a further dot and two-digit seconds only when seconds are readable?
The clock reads 9.16
